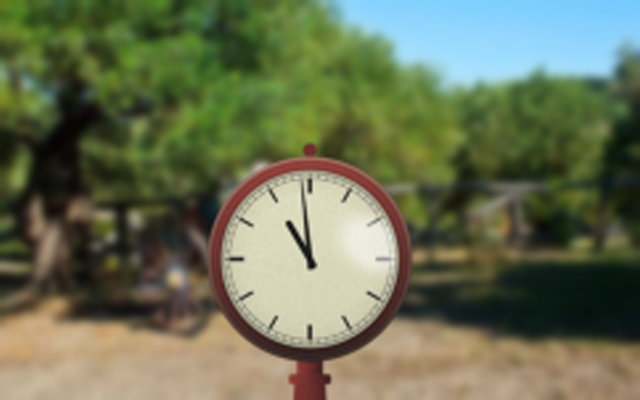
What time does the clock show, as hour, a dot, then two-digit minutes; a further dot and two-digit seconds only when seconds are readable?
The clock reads 10.59
